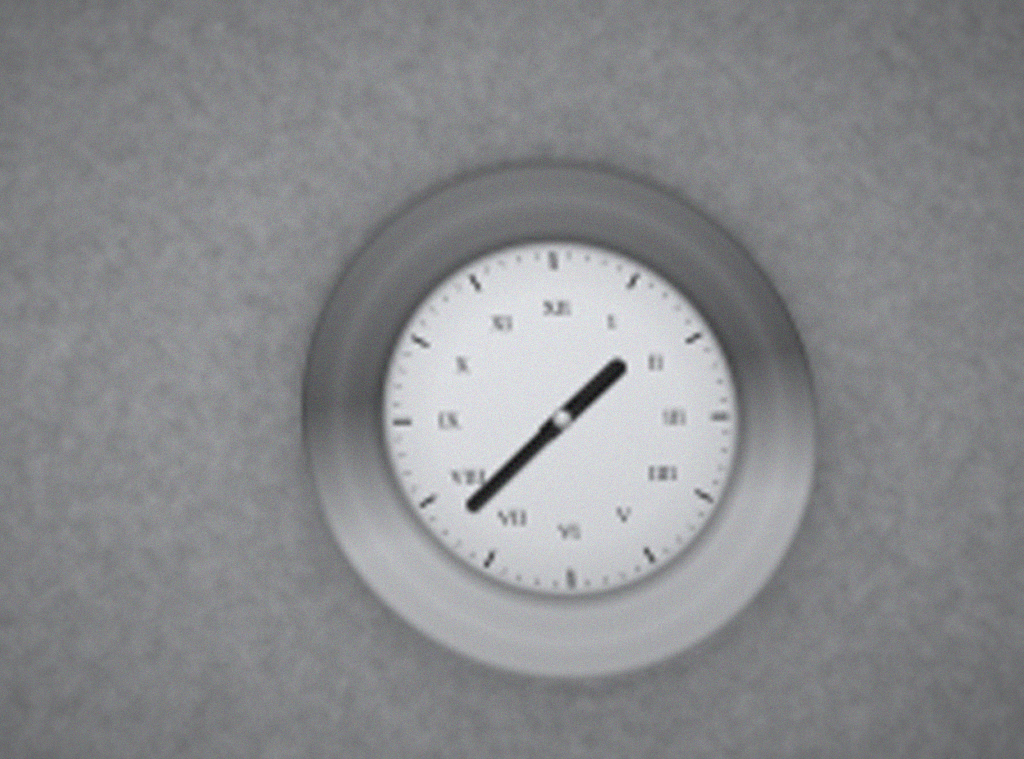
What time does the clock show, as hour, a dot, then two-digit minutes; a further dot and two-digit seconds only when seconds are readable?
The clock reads 1.38
